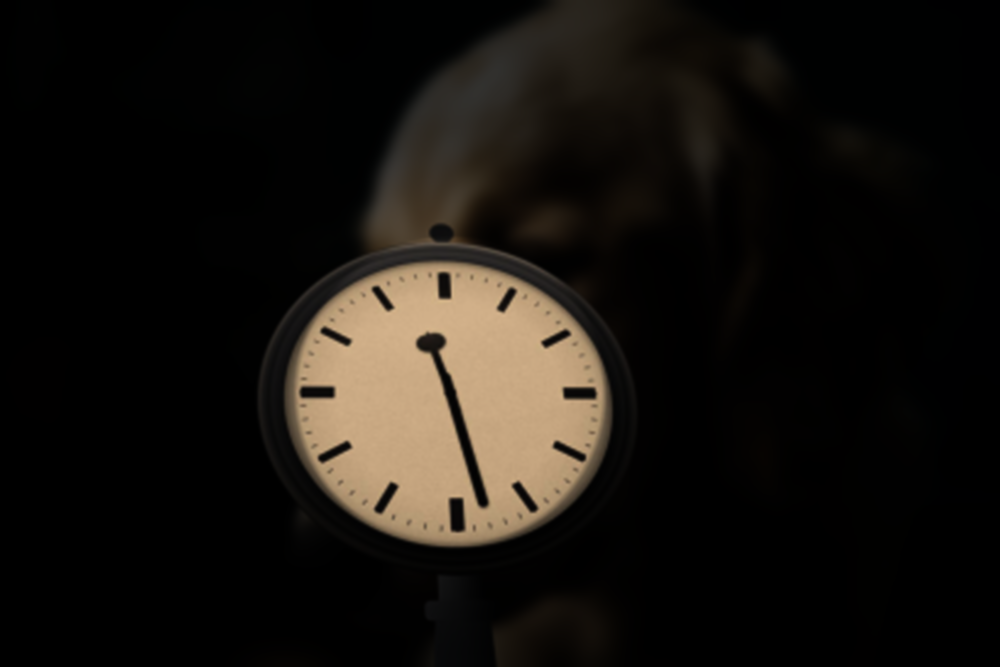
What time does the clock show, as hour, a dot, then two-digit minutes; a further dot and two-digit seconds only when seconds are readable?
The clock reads 11.28
